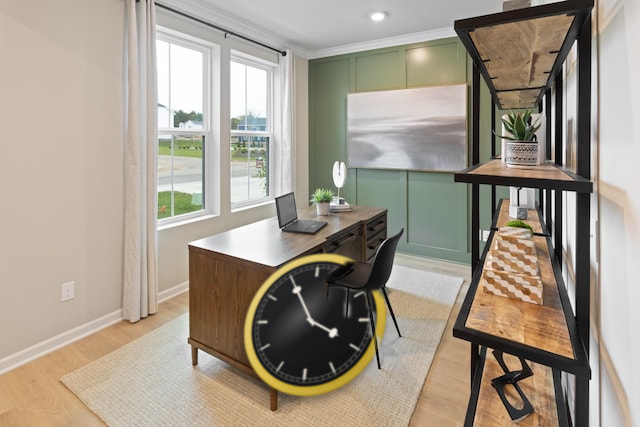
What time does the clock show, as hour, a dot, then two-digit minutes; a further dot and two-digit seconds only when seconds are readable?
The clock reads 3.55
